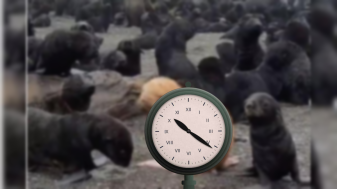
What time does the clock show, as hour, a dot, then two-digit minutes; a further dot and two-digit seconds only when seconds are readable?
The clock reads 10.21
